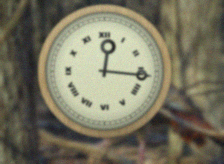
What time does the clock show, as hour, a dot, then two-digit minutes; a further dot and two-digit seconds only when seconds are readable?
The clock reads 12.16
